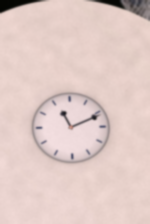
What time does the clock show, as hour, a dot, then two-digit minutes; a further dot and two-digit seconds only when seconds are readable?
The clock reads 11.11
